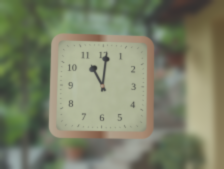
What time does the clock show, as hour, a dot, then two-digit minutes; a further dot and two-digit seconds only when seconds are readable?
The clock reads 11.01
